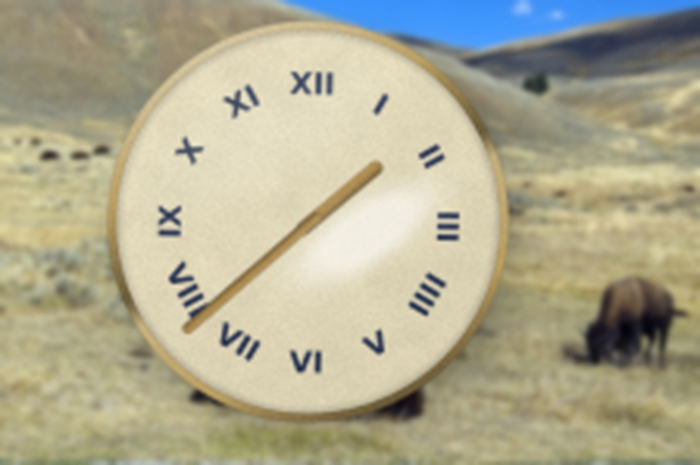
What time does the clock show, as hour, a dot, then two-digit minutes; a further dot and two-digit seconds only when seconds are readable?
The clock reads 1.38
